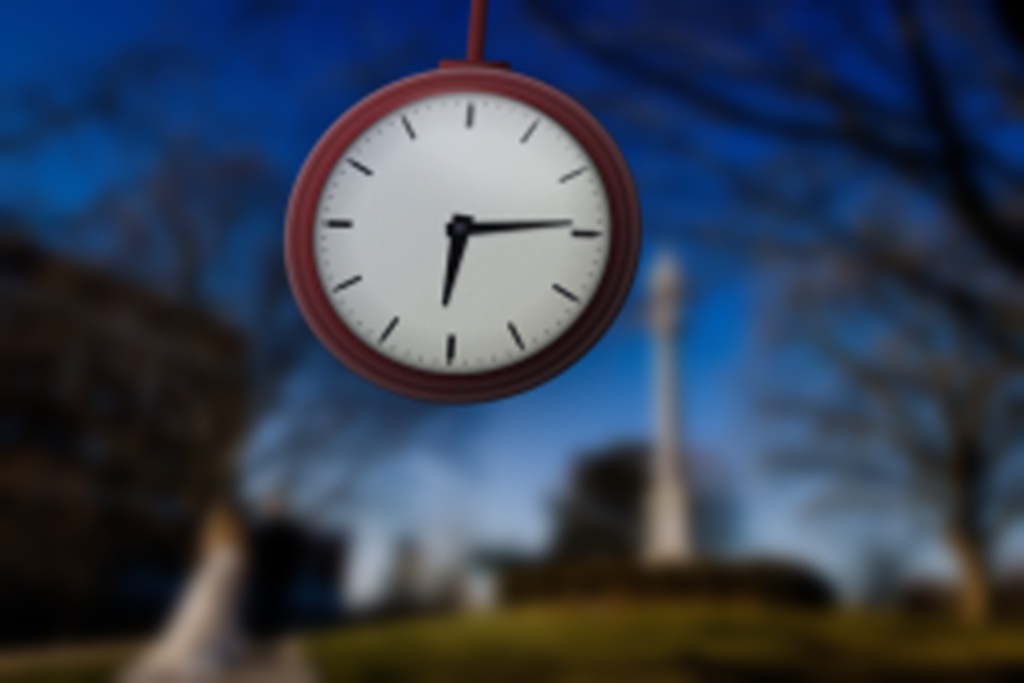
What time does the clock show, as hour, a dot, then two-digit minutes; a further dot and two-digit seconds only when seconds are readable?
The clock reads 6.14
